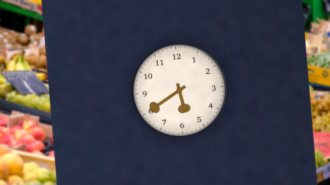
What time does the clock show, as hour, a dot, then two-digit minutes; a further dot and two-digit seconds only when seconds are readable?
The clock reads 5.40
